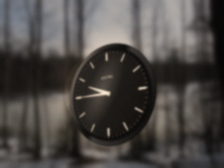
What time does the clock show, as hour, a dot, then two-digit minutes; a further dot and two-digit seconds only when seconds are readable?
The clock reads 9.45
